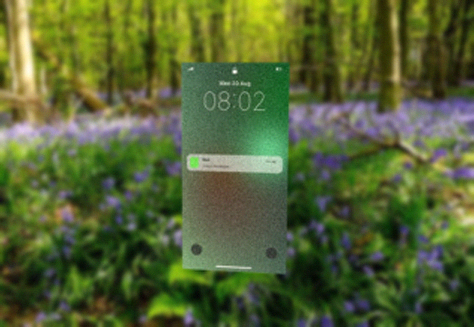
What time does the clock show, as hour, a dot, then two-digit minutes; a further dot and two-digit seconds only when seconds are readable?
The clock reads 8.02
